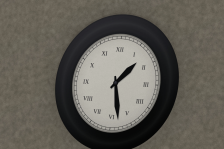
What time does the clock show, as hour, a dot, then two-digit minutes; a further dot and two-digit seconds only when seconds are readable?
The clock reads 1.28
